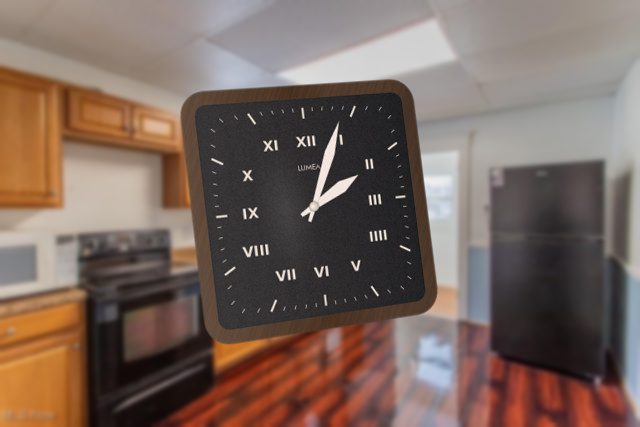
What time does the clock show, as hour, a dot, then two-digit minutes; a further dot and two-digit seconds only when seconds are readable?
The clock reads 2.04
